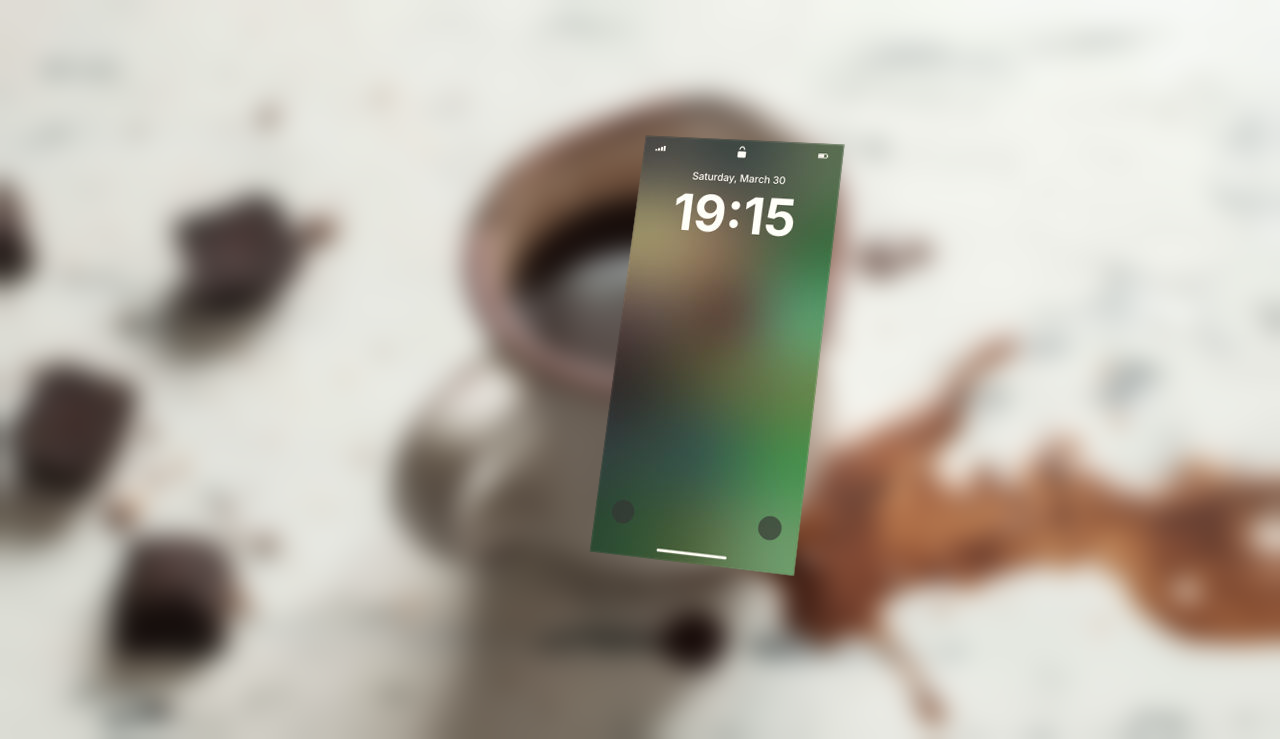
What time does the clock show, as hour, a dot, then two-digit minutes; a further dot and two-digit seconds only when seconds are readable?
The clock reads 19.15
